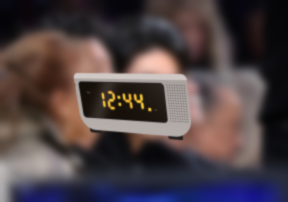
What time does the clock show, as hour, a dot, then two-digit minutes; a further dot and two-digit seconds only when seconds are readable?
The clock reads 12.44
